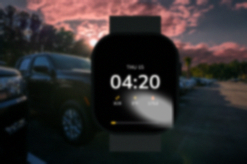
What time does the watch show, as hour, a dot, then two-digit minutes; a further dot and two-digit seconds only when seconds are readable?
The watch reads 4.20
